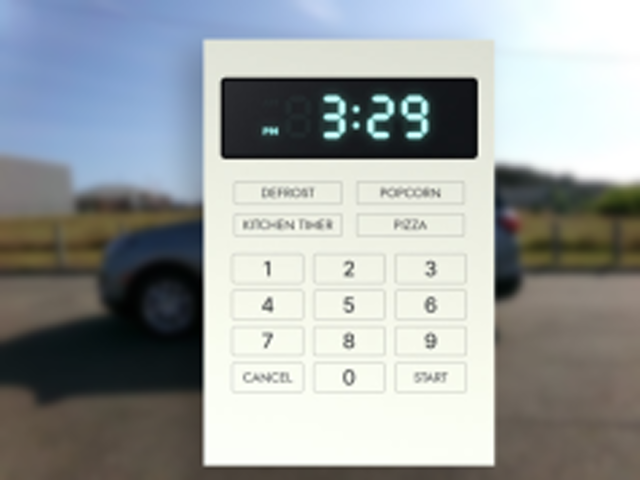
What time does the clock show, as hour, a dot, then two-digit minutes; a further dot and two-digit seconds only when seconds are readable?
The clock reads 3.29
